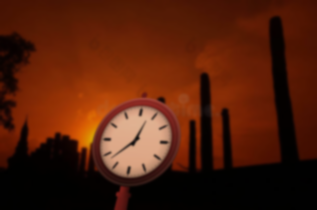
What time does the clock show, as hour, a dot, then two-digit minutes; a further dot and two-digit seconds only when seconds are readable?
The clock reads 12.38
